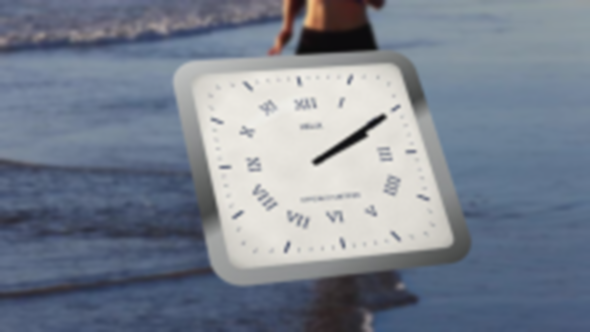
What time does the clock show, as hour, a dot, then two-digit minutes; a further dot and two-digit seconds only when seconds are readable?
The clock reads 2.10
